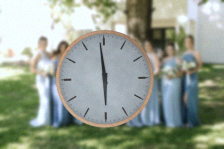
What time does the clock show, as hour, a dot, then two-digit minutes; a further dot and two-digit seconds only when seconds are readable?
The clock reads 5.59
